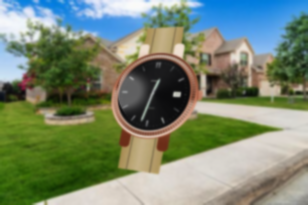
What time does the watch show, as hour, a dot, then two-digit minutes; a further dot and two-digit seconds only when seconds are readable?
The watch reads 12.32
